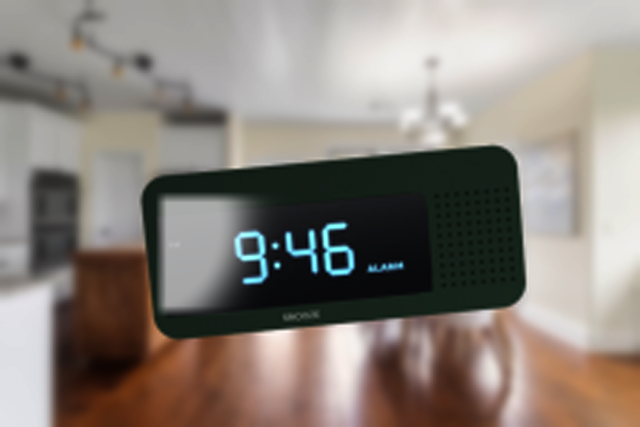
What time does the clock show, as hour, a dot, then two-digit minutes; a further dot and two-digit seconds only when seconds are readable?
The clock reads 9.46
